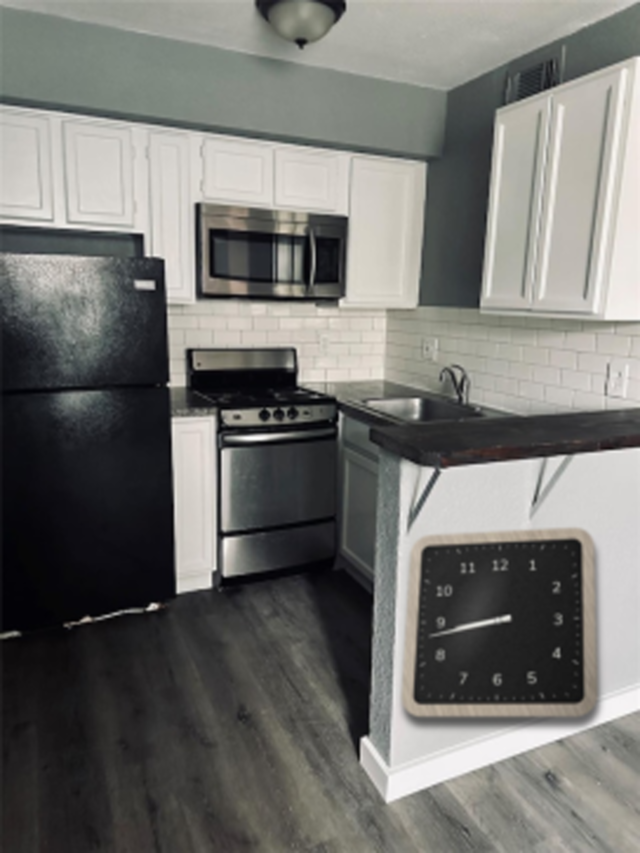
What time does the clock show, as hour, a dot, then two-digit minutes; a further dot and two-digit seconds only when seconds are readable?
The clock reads 8.43
